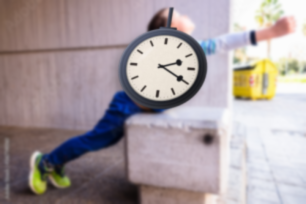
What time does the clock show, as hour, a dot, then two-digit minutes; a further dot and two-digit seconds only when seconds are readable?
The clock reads 2.20
